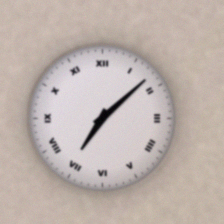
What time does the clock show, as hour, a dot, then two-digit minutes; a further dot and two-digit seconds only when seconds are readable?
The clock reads 7.08
